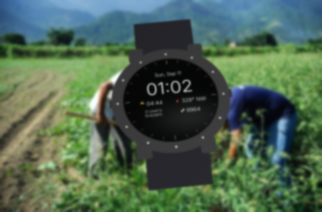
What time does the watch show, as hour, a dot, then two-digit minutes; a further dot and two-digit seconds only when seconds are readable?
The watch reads 1.02
